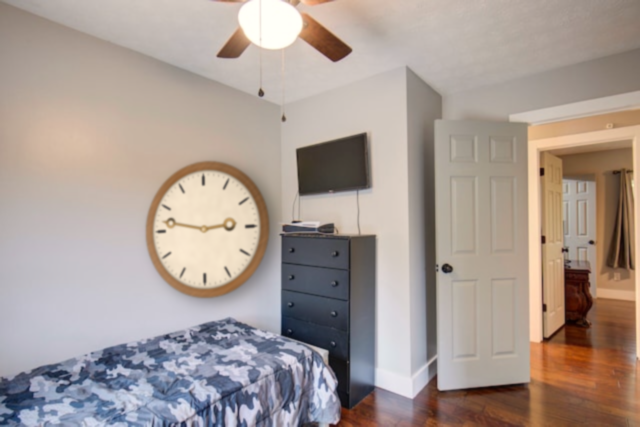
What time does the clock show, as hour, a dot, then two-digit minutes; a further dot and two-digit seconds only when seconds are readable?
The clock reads 2.47
